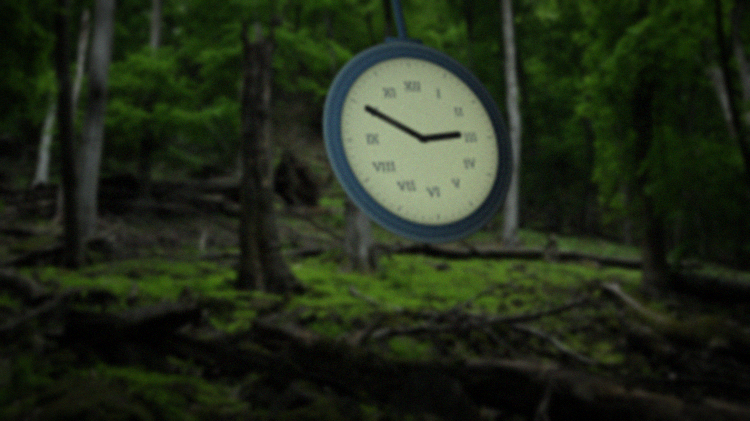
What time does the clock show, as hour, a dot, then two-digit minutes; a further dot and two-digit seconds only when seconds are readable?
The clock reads 2.50
